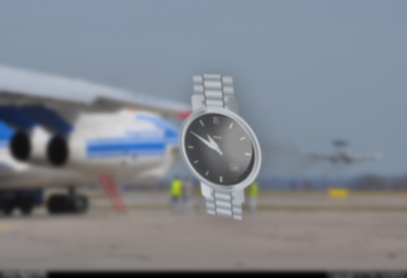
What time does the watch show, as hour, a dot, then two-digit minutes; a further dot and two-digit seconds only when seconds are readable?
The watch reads 10.50
